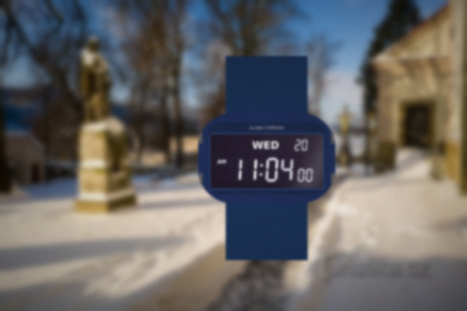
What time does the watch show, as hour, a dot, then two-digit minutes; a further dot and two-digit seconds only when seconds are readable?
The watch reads 11.04.00
